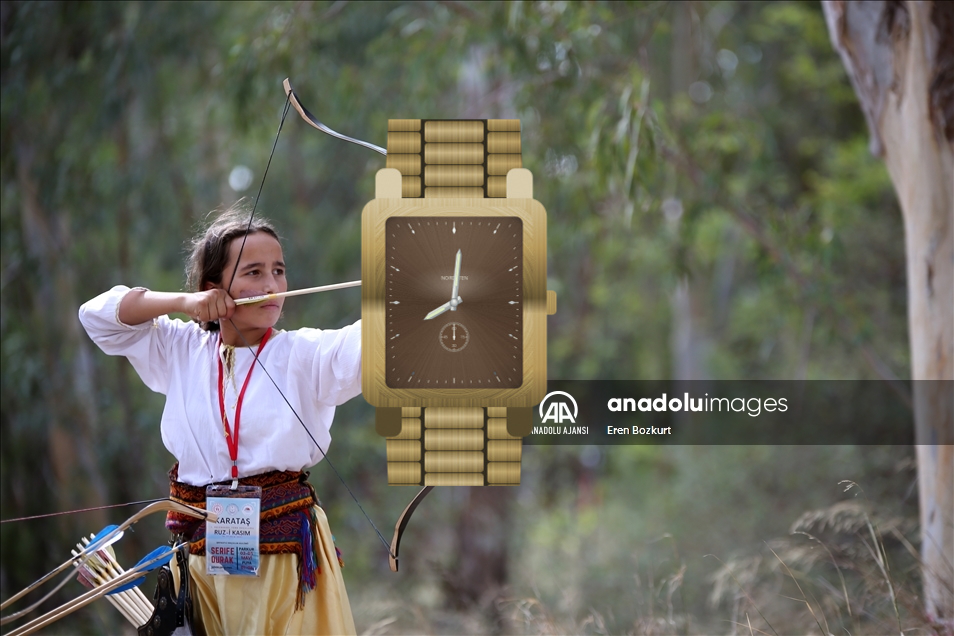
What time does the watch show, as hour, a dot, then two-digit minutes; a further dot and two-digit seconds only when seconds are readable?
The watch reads 8.01
